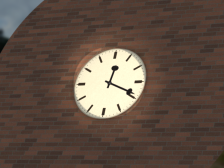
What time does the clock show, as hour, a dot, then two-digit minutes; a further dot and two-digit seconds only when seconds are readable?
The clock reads 12.19
